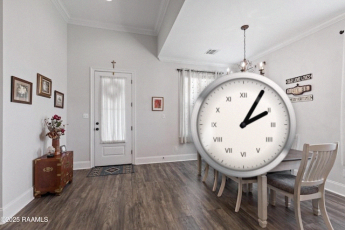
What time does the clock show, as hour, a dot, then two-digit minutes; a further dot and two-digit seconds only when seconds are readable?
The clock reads 2.05
